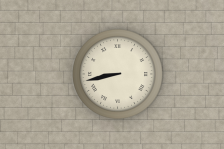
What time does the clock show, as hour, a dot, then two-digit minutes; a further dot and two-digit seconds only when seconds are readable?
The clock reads 8.43
